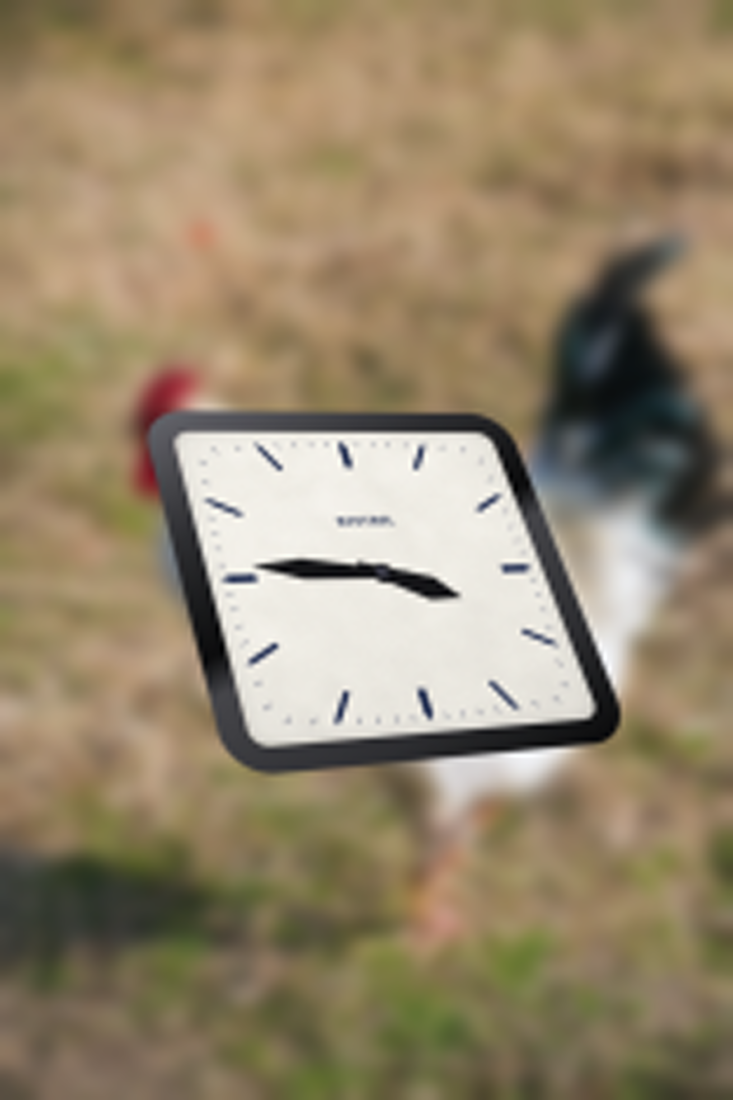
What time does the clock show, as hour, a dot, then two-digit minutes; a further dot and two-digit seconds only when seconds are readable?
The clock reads 3.46
